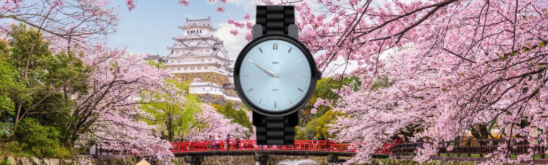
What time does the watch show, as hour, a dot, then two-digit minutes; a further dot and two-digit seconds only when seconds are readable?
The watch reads 9.50
